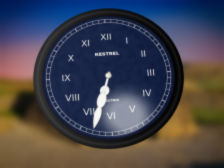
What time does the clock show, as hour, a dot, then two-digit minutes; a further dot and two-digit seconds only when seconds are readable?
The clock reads 6.33
